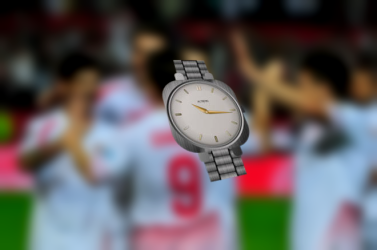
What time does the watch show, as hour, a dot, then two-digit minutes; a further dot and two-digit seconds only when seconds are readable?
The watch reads 10.16
